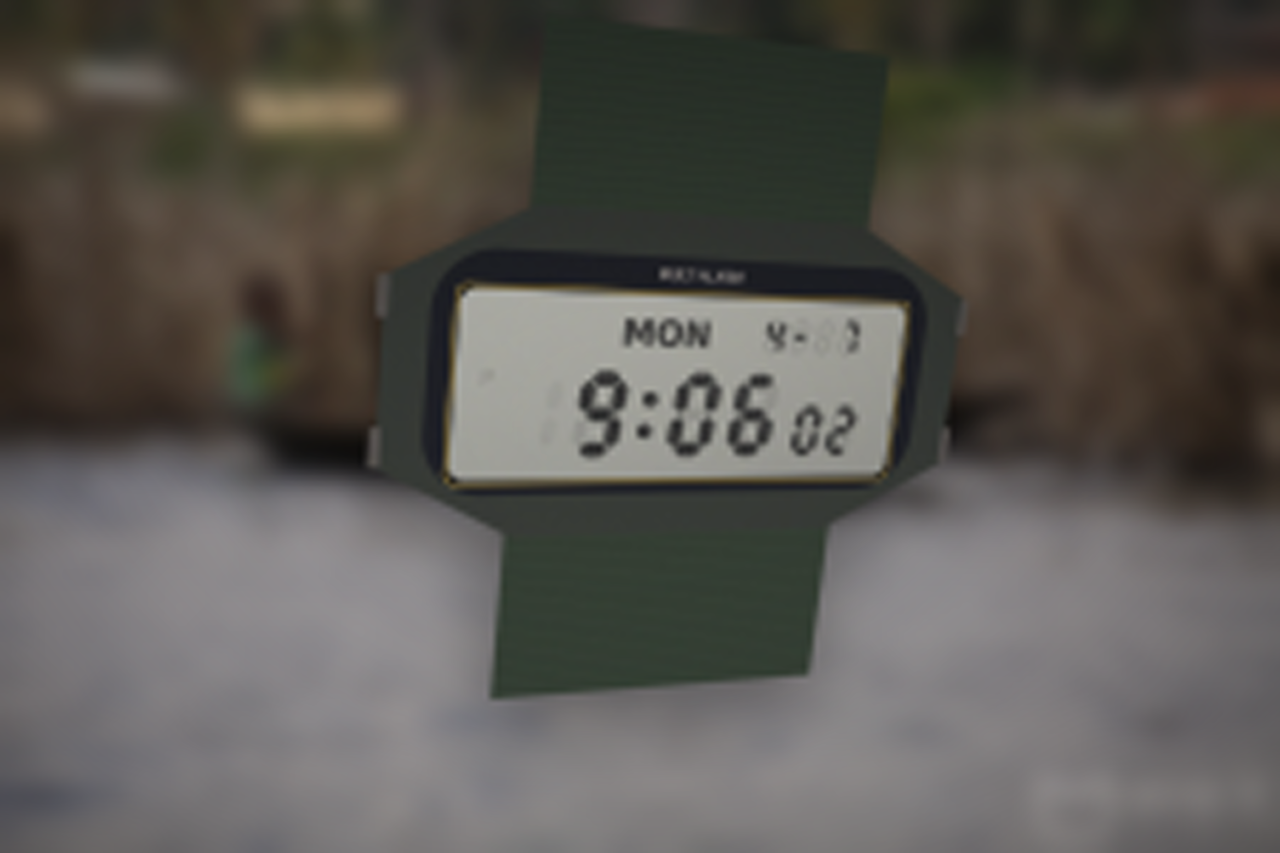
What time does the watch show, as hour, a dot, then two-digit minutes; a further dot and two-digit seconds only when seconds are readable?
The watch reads 9.06.02
